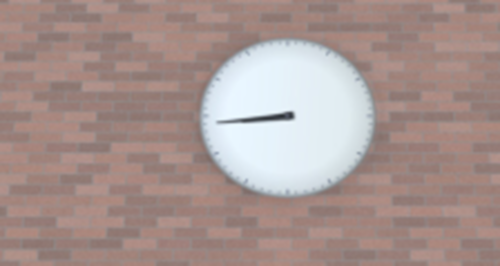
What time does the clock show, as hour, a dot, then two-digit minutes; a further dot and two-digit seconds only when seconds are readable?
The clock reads 8.44
